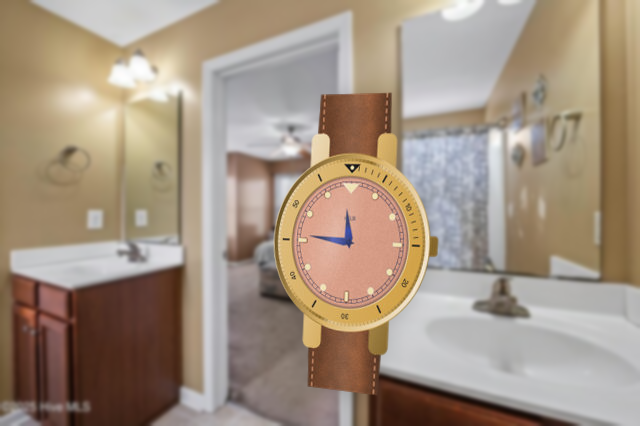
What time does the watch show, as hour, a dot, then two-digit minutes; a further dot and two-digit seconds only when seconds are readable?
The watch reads 11.46
